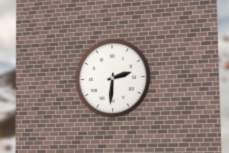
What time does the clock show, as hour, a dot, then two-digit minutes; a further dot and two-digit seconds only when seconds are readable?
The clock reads 2.31
